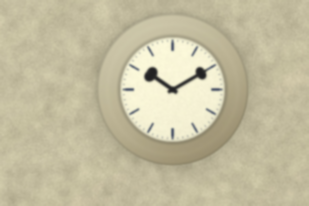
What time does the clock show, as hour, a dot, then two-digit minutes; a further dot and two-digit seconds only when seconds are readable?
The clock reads 10.10
